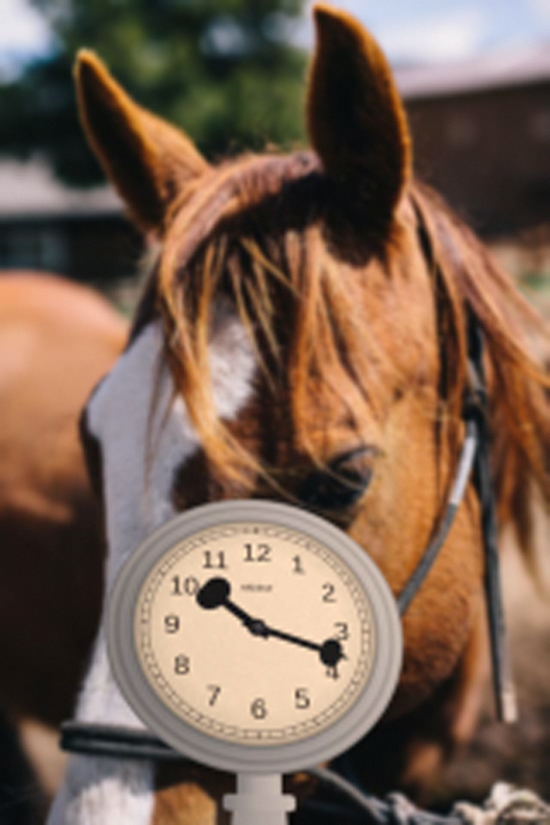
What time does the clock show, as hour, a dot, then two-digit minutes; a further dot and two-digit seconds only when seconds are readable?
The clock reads 10.18
